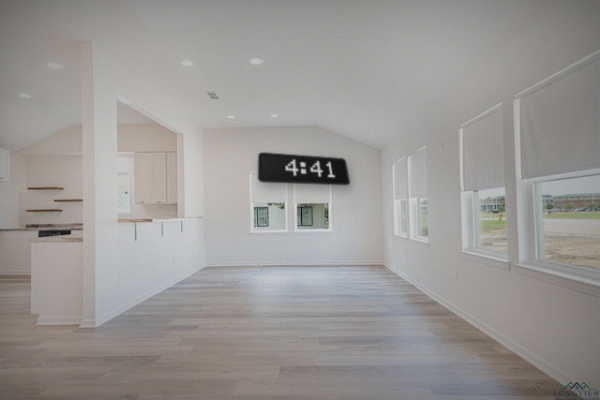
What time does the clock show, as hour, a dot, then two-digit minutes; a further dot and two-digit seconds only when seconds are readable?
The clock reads 4.41
